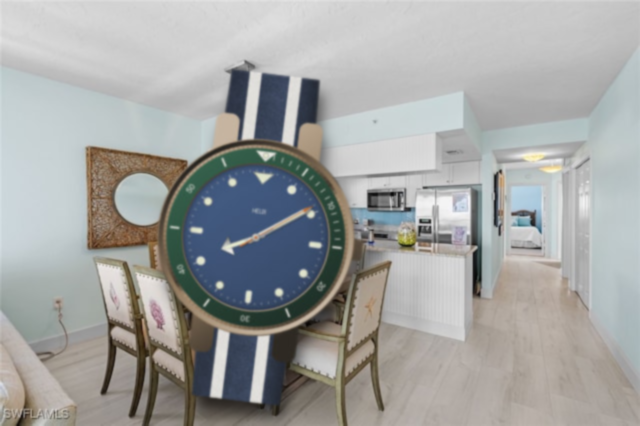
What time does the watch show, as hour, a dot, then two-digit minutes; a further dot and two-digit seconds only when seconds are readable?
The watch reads 8.09.09
